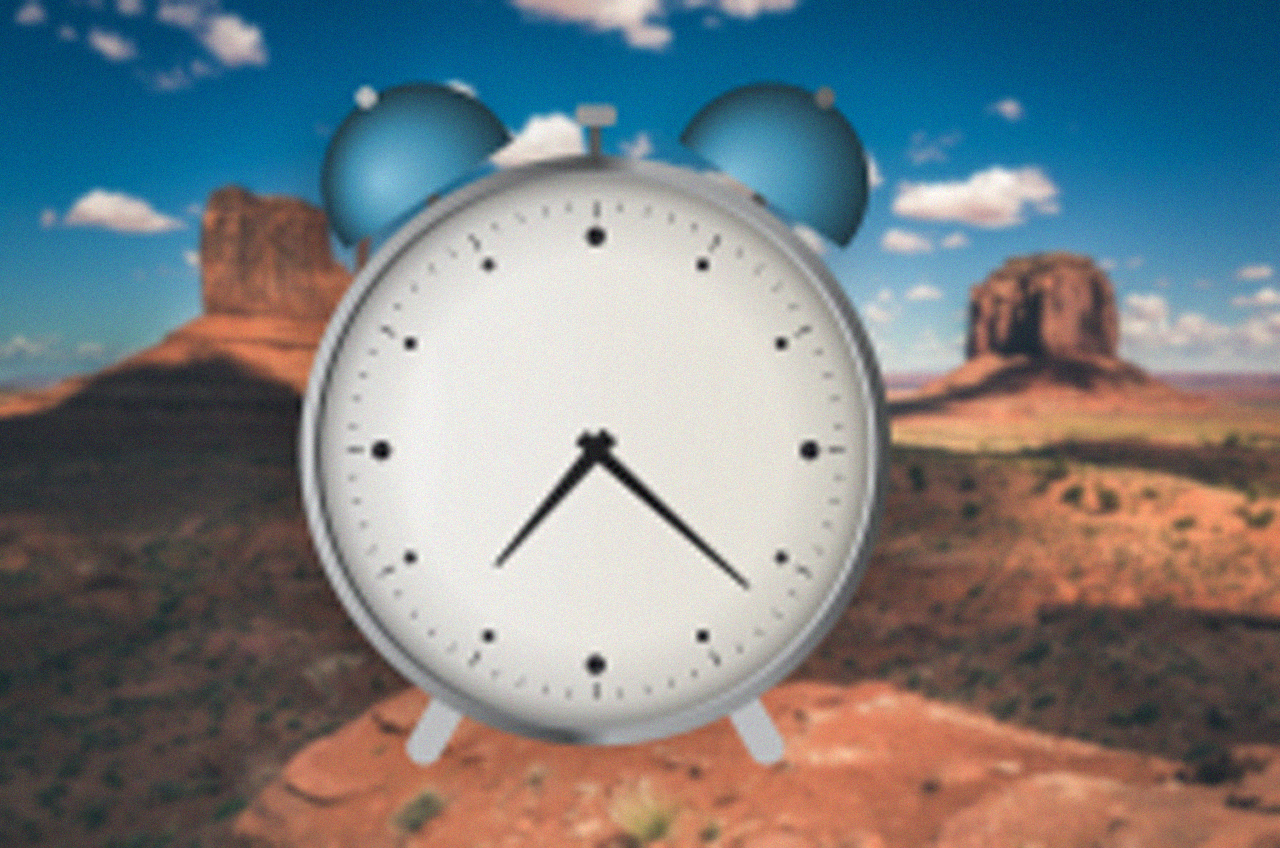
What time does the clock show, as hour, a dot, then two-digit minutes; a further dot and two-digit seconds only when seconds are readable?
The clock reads 7.22
